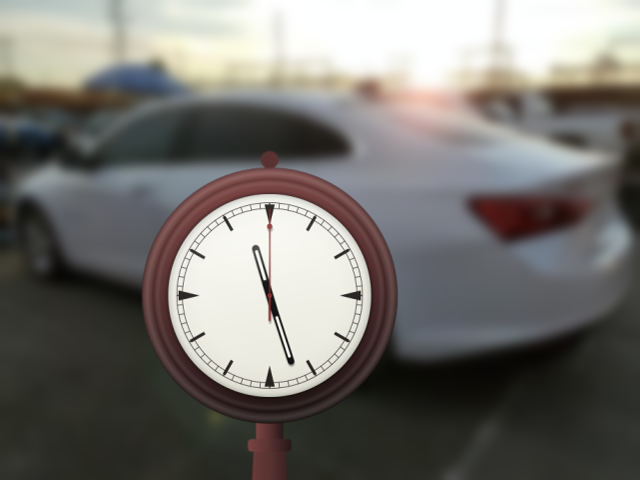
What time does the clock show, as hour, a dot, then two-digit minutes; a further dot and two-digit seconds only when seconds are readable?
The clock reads 11.27.00
